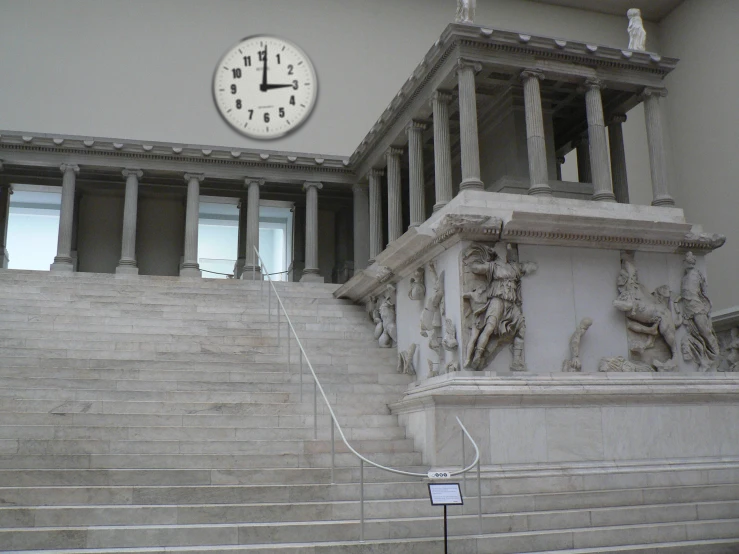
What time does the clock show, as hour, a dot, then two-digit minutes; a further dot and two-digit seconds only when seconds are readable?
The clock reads 3.01
